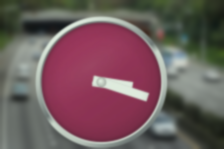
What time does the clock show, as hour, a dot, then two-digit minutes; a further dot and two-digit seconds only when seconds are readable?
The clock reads 3.18
